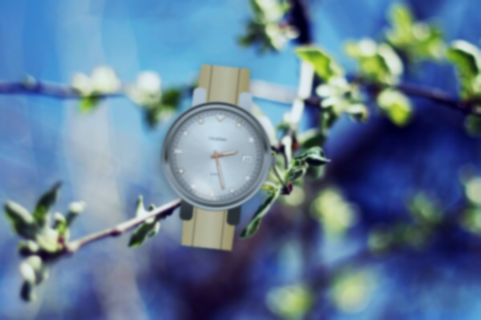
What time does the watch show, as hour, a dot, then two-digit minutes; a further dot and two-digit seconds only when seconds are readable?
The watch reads 2.27
